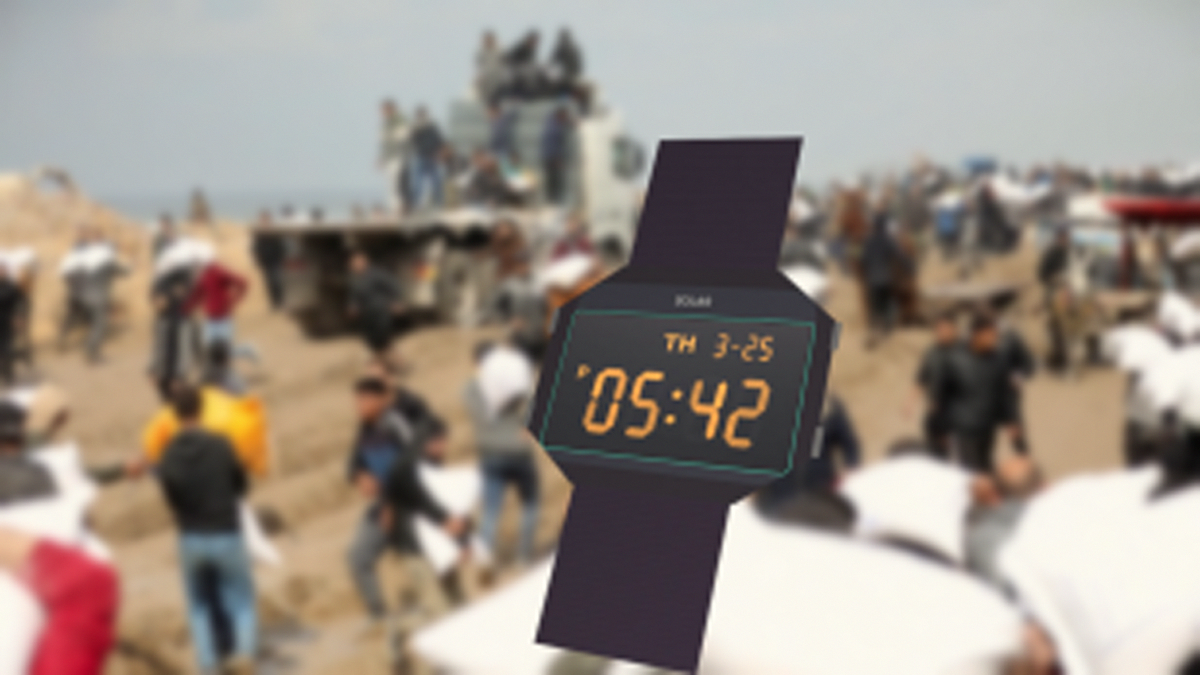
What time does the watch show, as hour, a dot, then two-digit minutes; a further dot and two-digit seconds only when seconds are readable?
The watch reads 5.42
